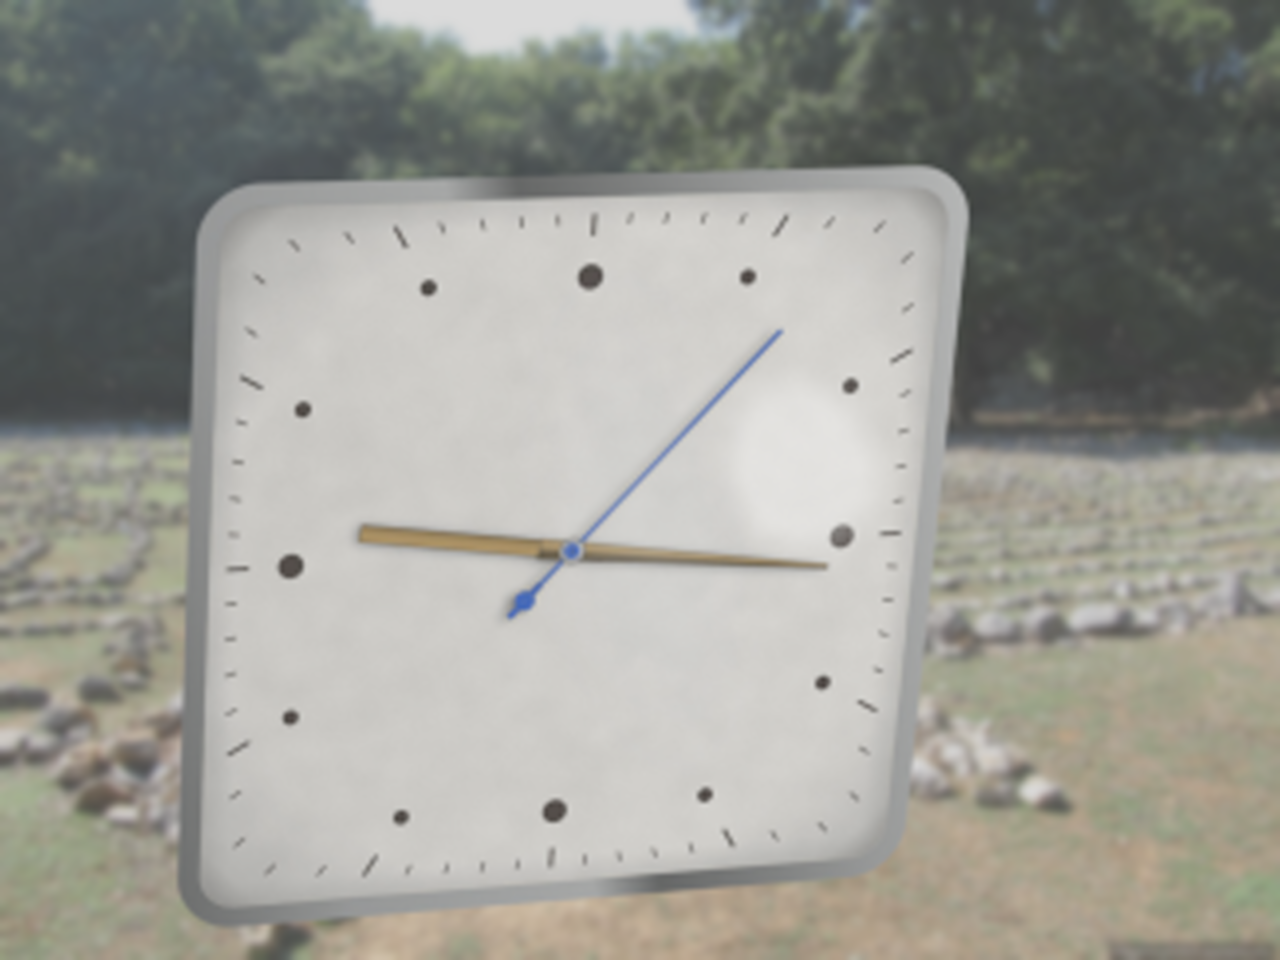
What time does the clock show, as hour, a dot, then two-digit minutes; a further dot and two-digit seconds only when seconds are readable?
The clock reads 9.16.07
